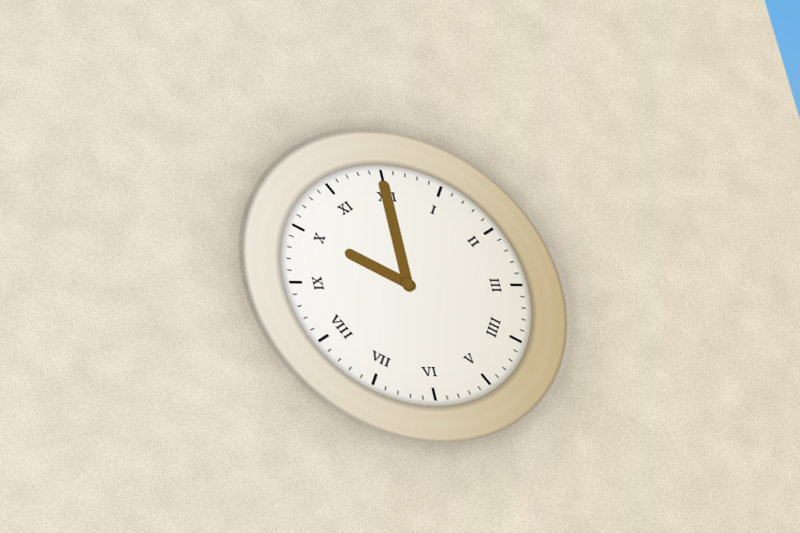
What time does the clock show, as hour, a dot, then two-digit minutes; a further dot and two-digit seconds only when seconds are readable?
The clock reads 10.00
